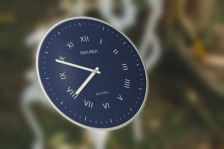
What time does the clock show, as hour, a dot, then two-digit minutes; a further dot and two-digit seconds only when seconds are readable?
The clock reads 7.49
